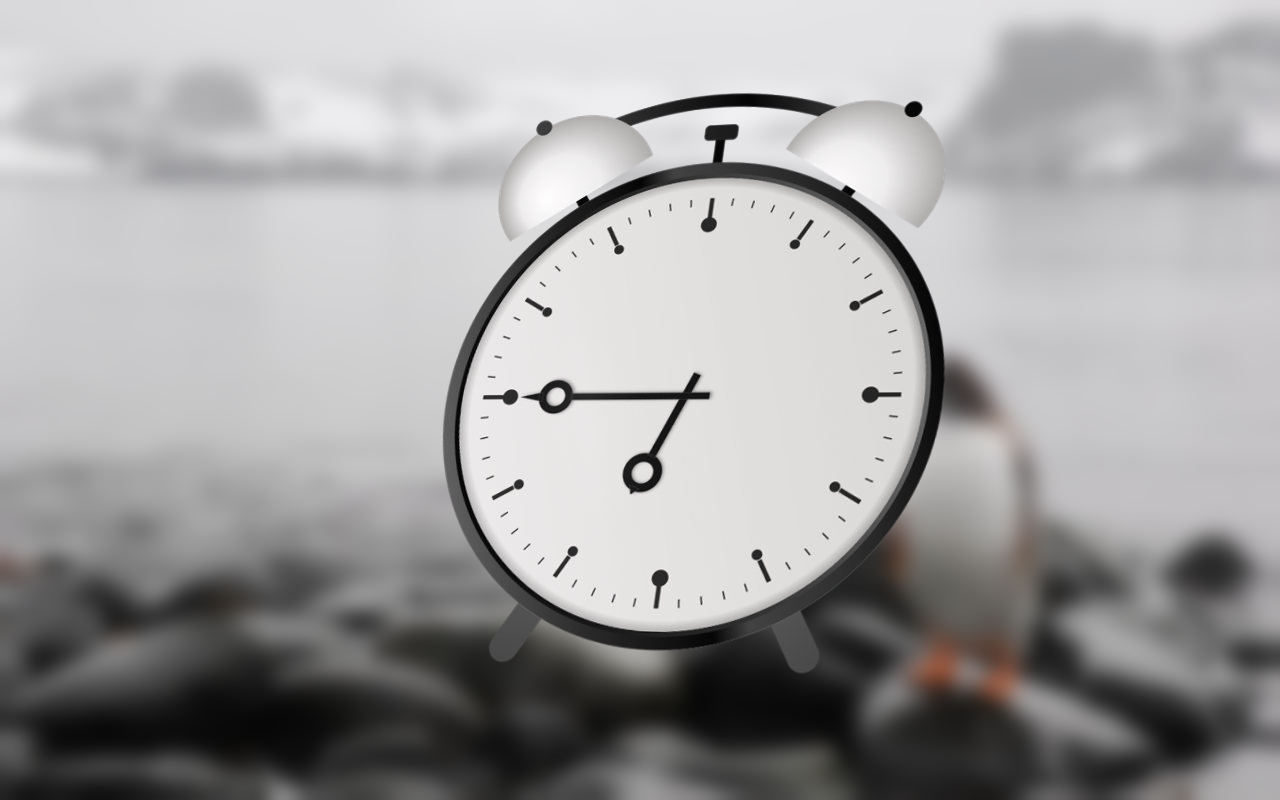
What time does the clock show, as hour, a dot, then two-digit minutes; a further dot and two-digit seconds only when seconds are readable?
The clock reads 6.45
